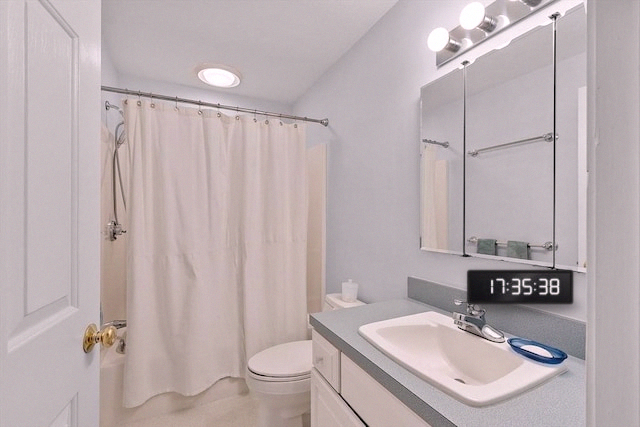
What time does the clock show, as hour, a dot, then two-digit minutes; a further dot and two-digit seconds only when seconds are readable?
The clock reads 17.35.38
